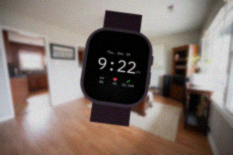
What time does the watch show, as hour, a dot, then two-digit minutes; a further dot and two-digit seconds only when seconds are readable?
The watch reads 9.22
